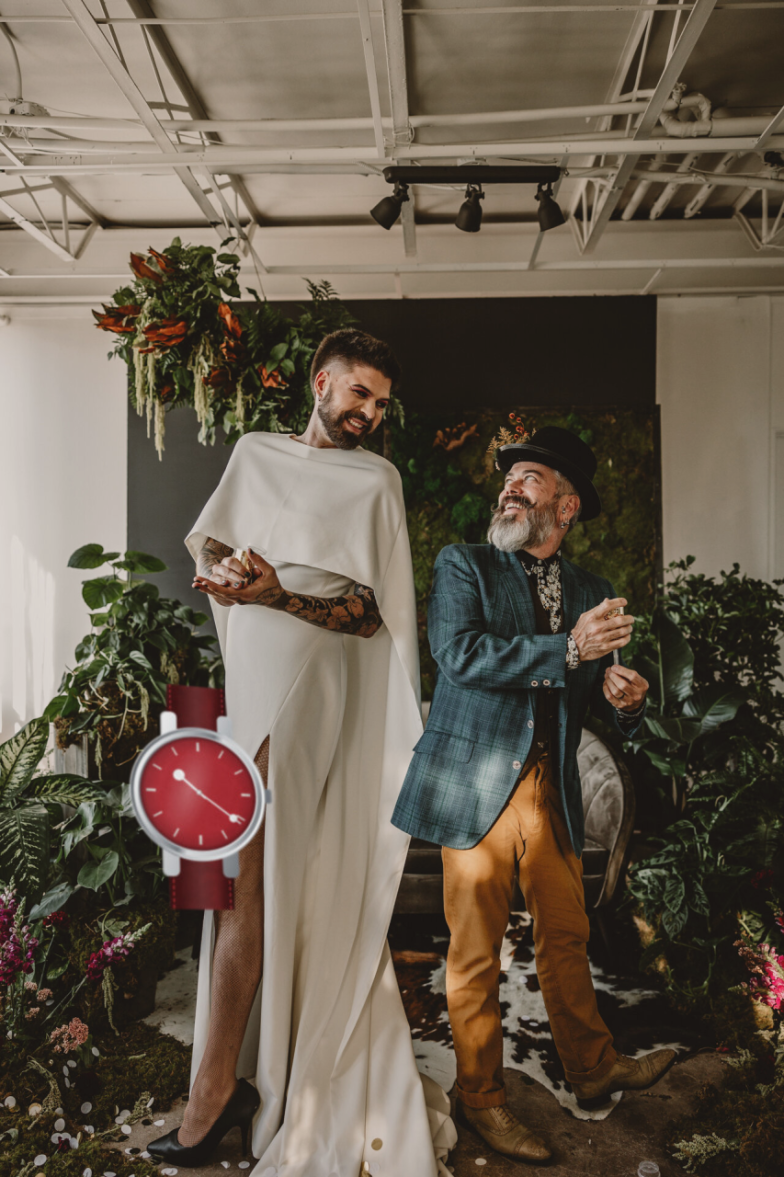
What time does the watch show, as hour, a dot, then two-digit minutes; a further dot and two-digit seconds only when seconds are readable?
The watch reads 10.21
